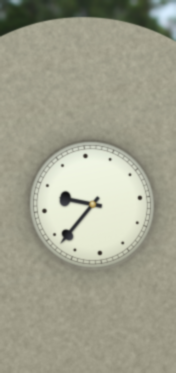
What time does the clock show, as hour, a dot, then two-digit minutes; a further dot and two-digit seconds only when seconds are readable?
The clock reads 9.38
